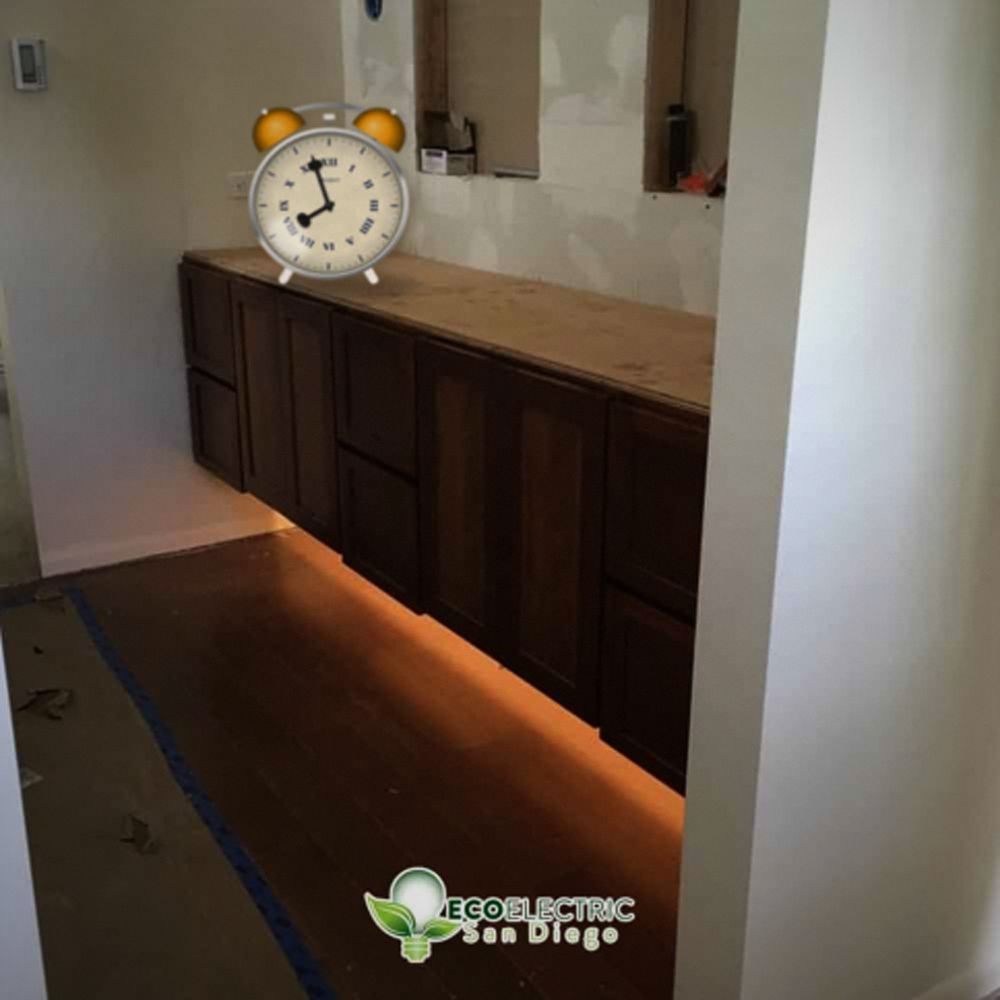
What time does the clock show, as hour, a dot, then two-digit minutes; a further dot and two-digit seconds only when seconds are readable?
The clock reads 7.57
